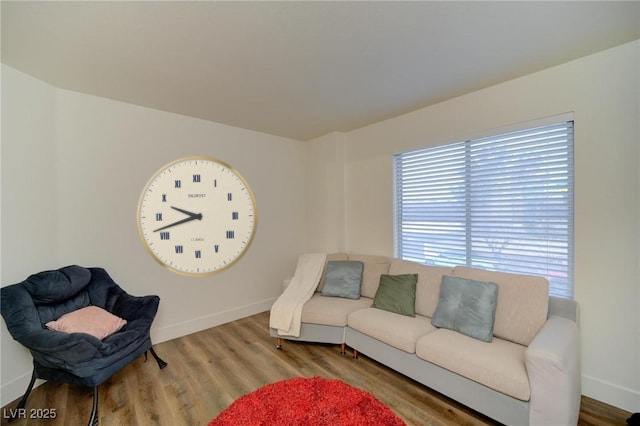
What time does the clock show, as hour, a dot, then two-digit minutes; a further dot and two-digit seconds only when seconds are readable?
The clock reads 9.42
